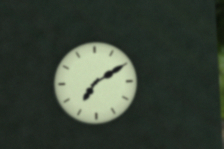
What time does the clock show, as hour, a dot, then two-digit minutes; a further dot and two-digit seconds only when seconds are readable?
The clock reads 7.10
